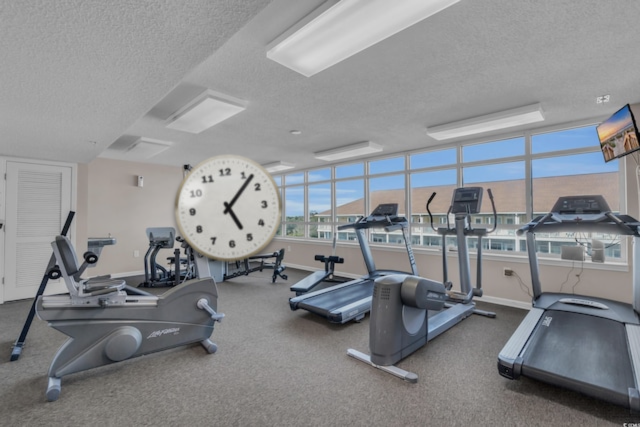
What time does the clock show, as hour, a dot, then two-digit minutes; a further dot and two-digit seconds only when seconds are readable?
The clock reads 5.07
